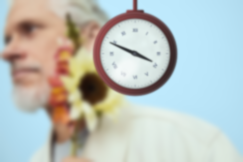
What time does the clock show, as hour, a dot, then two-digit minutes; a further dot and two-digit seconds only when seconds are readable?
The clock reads 3.49
